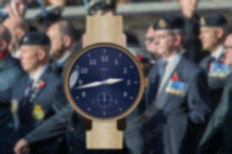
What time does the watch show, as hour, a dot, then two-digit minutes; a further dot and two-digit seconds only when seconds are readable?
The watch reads 2.43
